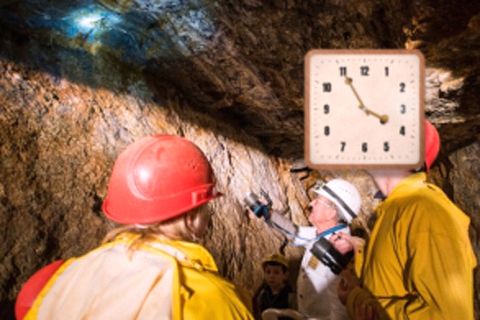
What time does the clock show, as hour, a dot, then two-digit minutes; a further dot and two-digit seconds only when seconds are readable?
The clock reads 3.55
